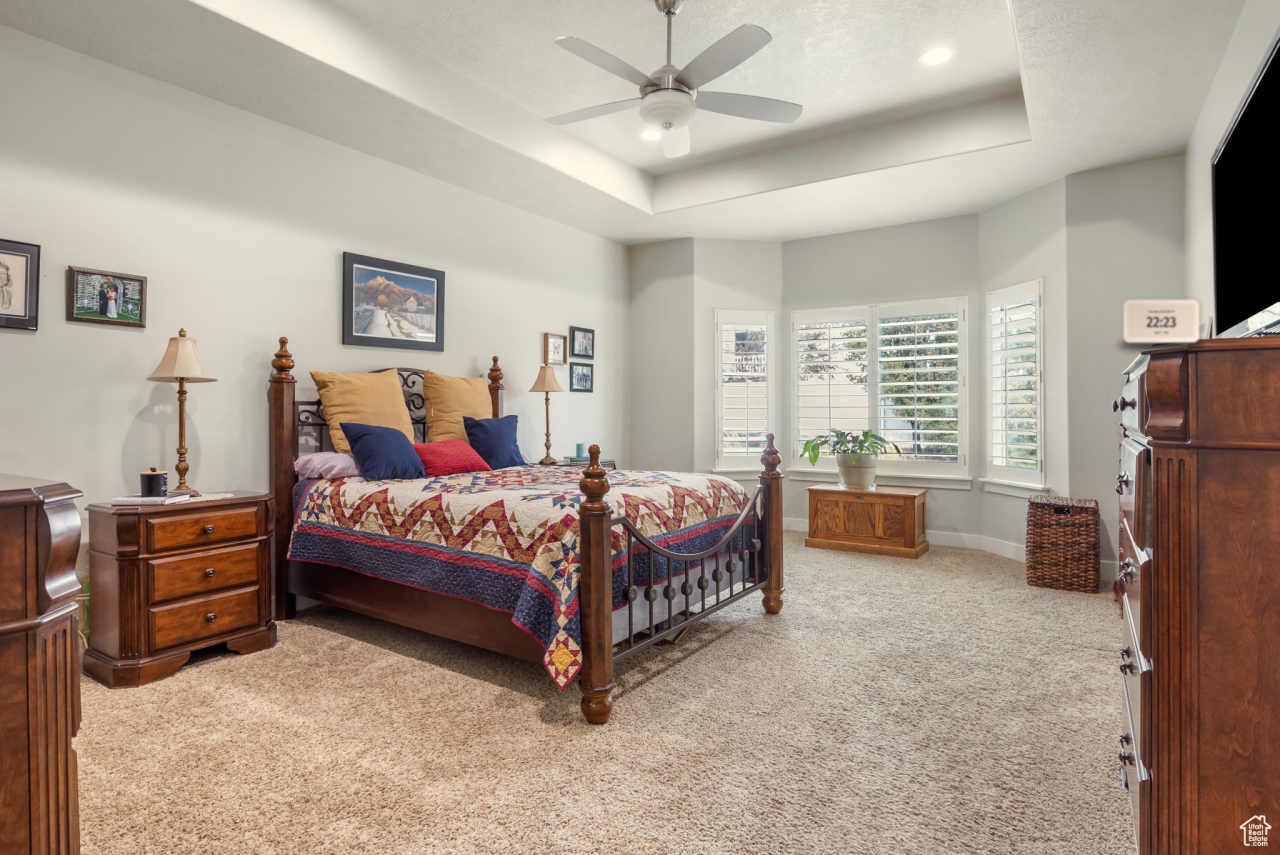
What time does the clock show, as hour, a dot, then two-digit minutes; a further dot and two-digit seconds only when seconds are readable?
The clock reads 22.23
